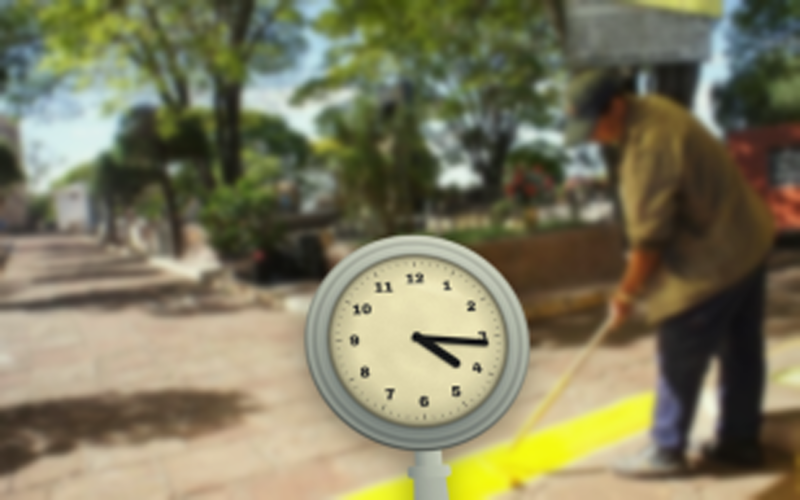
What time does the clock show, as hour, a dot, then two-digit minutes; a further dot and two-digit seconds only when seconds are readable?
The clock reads 4.16
